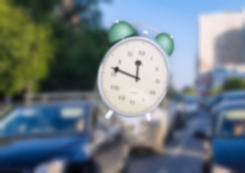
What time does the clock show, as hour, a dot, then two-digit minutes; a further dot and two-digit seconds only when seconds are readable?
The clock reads 11.47
